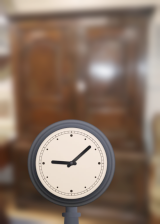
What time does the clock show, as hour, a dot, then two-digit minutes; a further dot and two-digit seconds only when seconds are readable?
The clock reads 9.08
